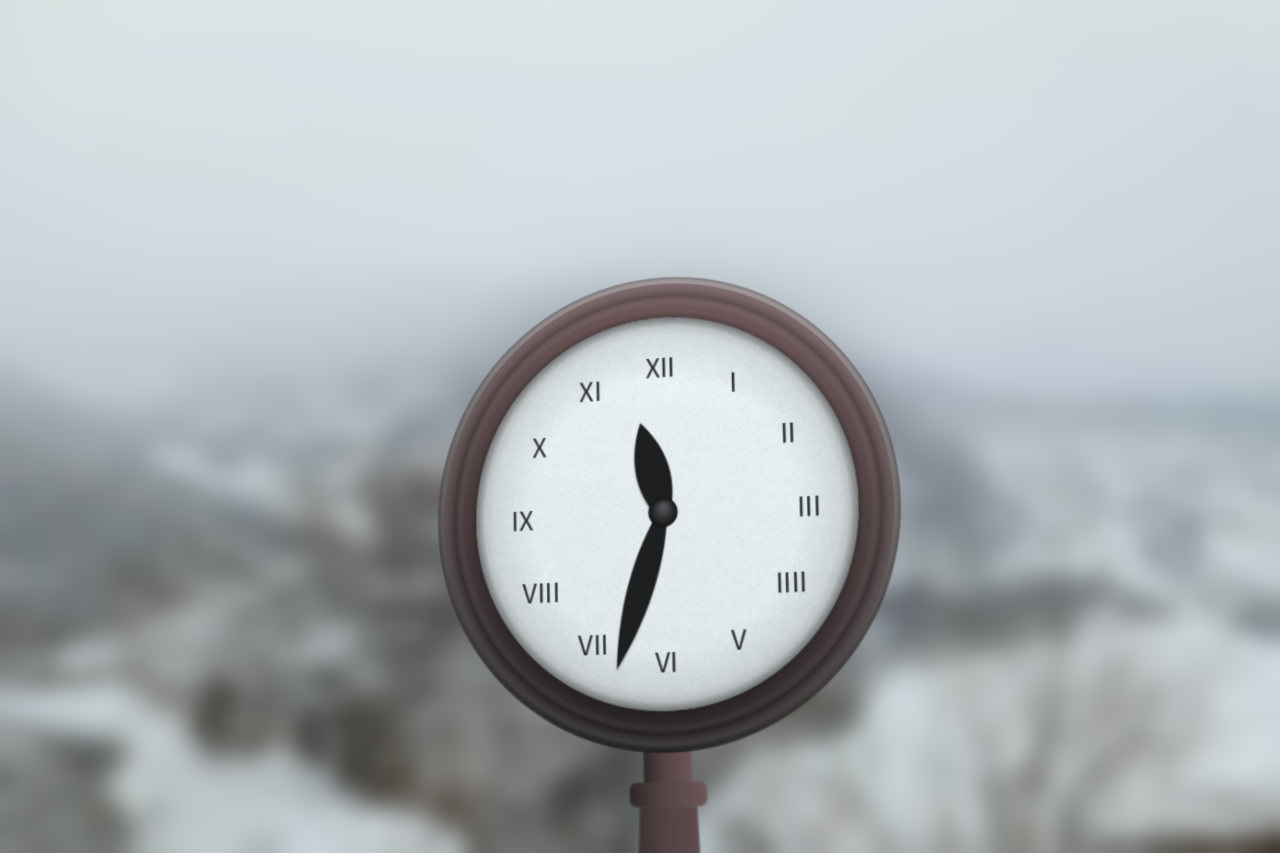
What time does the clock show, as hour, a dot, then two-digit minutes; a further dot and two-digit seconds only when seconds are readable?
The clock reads 11.33
